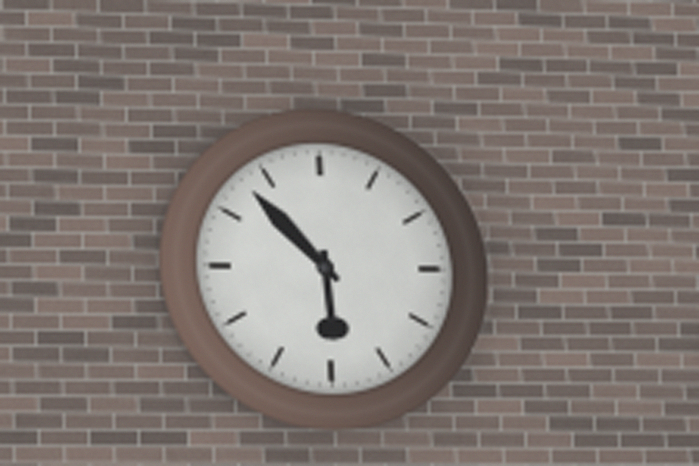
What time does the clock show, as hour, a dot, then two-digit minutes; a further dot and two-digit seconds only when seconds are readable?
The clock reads 5.53
